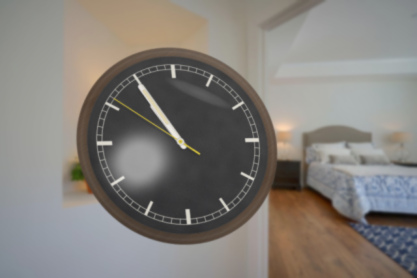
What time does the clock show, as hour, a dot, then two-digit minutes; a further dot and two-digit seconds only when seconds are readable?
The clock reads 10.54.51
